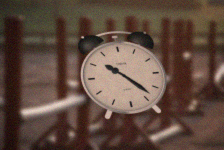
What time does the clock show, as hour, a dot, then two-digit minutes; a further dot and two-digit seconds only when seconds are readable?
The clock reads 10.23
